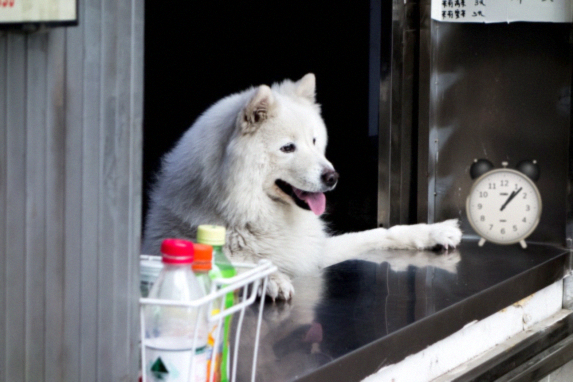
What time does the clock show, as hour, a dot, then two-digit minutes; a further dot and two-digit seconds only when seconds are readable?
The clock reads 1.07
